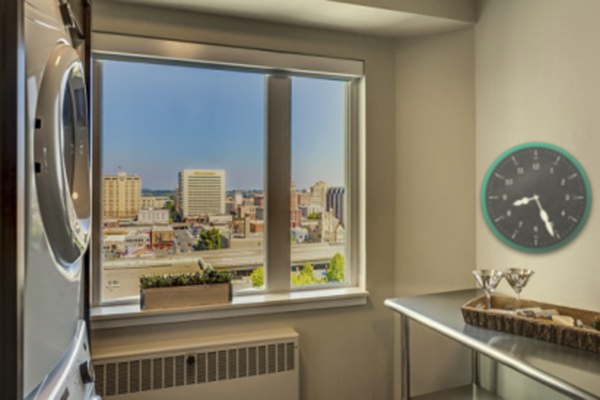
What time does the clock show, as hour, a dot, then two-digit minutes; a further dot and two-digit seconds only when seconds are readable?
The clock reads 8.26
